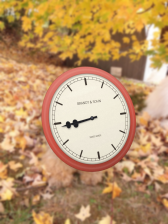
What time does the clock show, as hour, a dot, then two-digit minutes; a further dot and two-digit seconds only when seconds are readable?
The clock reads 8.44
